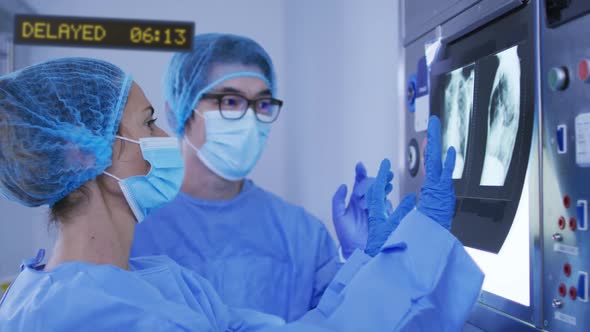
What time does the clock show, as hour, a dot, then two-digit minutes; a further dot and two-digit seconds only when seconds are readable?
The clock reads 6.13
